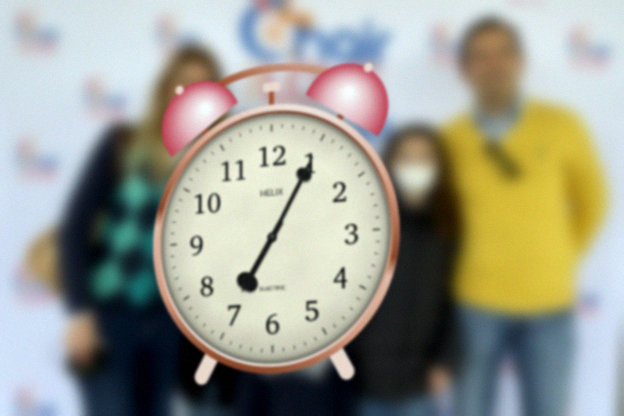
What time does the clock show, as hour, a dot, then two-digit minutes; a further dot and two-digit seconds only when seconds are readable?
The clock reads 7.05
